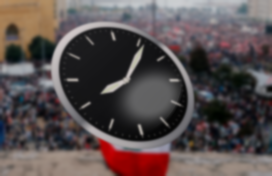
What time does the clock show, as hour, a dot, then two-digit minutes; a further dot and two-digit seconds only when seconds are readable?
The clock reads 8.06
